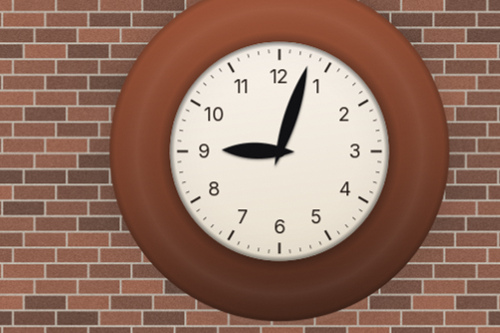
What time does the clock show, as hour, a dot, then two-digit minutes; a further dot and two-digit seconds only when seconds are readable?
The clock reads 9.03
